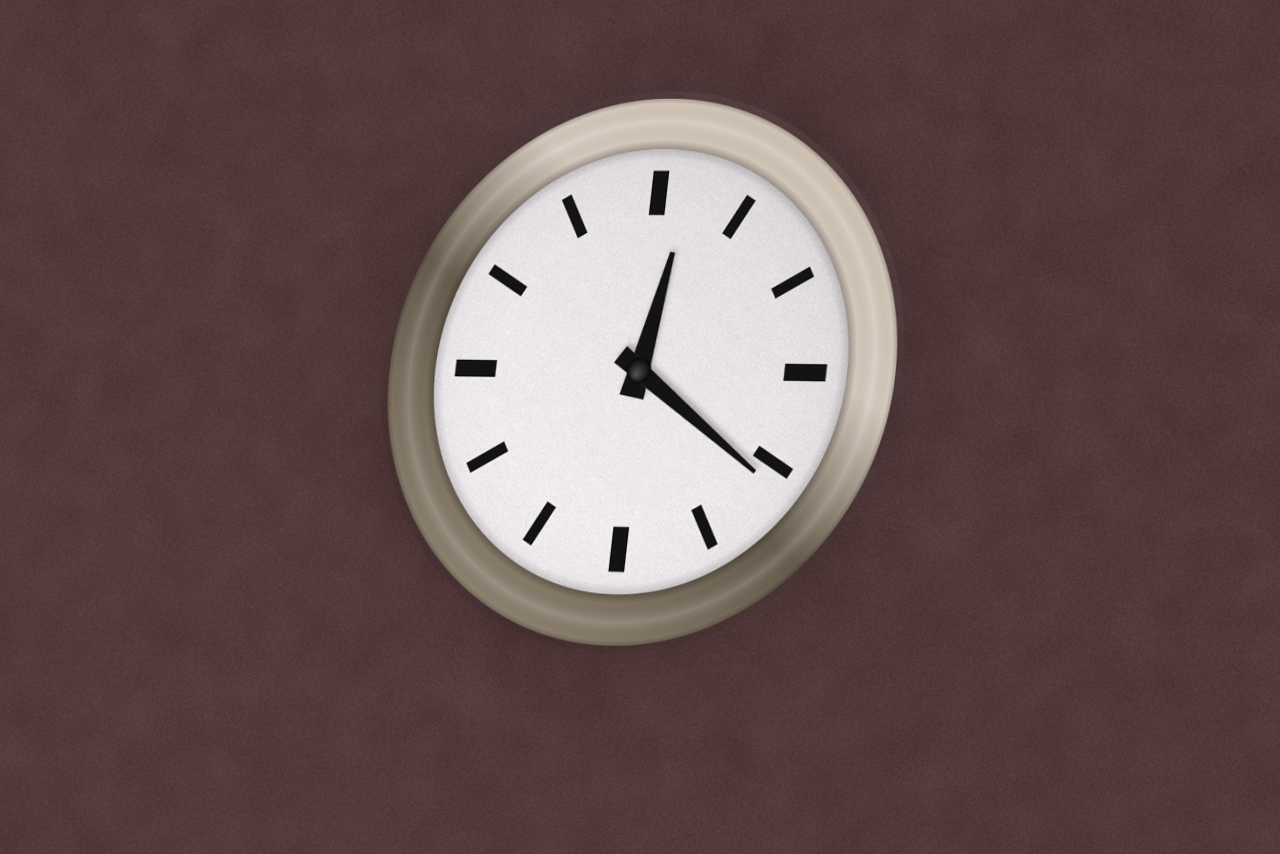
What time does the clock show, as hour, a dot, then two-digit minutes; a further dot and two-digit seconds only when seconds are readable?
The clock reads 12.21
